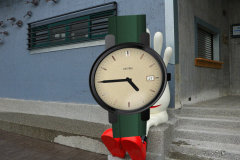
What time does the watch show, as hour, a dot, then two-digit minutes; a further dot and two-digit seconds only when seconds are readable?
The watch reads 4.45
